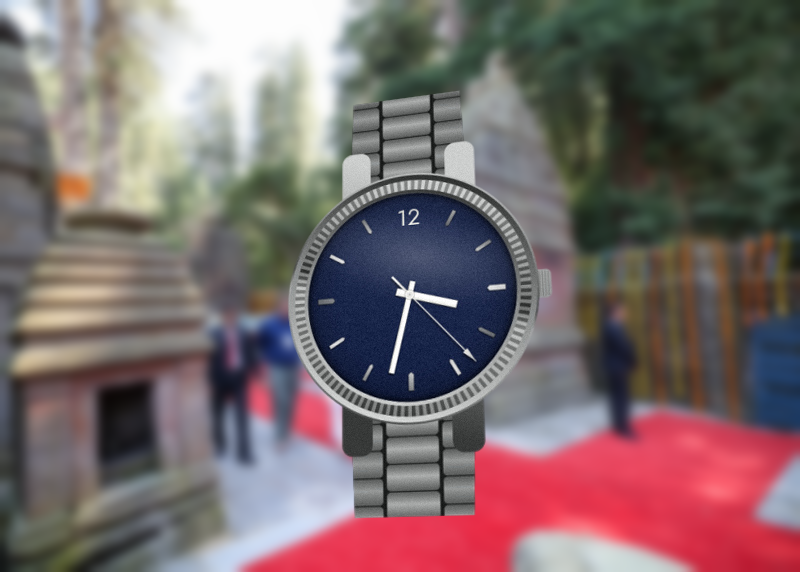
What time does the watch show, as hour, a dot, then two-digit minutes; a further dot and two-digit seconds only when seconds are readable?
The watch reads 3.32.23
